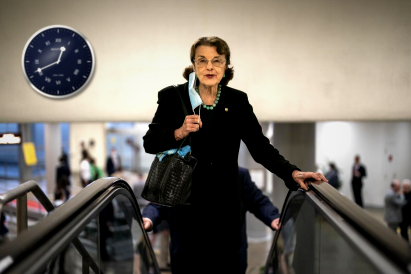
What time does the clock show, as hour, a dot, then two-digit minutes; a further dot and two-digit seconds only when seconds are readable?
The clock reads 12.41
